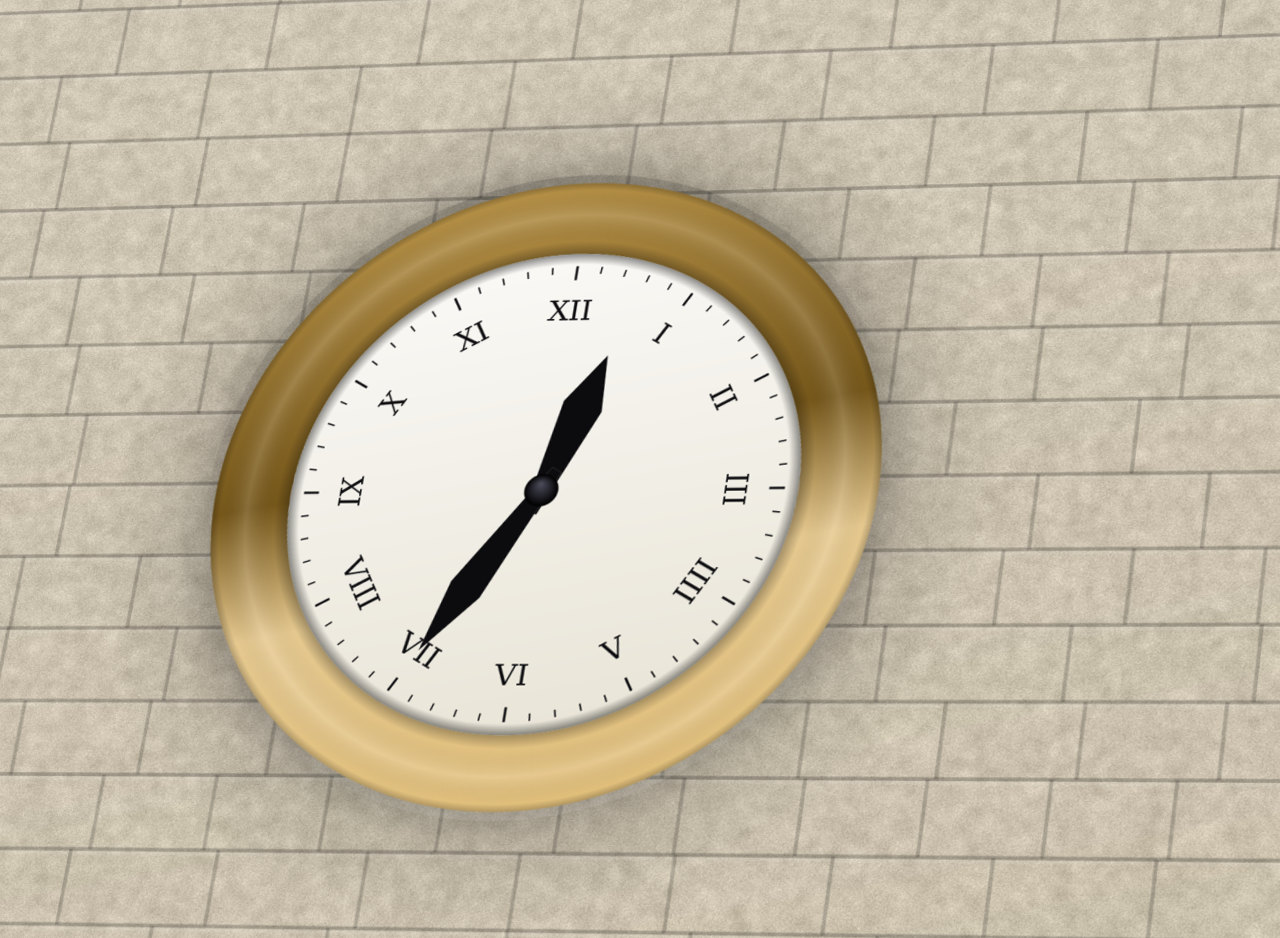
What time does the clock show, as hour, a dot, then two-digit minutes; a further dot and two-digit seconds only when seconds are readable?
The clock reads 12.35
